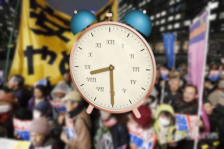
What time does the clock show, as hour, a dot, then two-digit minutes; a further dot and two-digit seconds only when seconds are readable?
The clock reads 8.30
